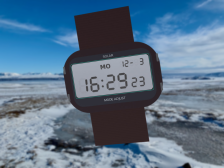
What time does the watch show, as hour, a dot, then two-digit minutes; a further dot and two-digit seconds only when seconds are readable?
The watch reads 16.29.23
